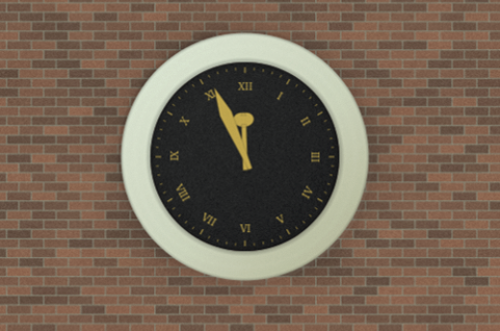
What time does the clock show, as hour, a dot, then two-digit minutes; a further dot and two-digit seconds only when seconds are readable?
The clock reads 11.56
